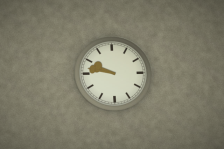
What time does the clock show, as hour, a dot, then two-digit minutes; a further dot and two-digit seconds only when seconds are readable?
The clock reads 9.47
